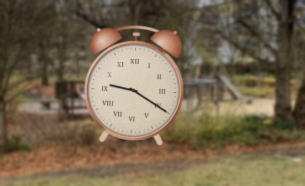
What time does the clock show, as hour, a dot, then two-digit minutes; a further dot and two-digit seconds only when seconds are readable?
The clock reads 9.20
